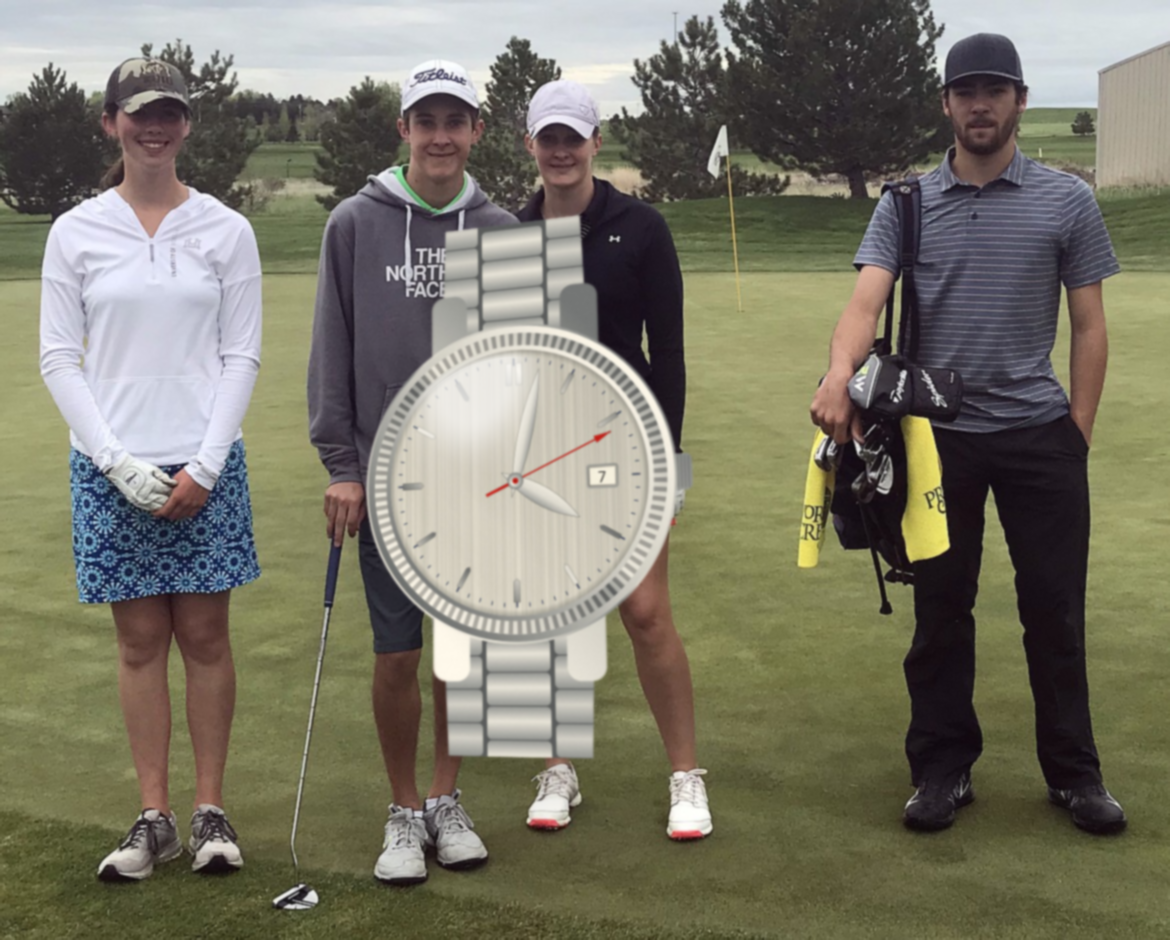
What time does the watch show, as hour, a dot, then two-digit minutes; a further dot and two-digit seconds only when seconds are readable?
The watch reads 4.02.11
